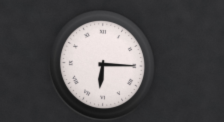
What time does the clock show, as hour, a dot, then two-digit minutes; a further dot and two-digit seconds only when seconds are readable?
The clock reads 6.15
